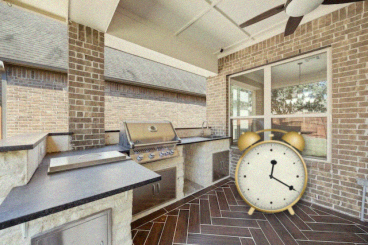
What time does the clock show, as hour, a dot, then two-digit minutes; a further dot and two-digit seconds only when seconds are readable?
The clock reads 12.20
